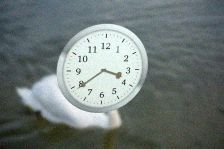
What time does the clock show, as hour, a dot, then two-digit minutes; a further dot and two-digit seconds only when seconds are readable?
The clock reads 3.39
